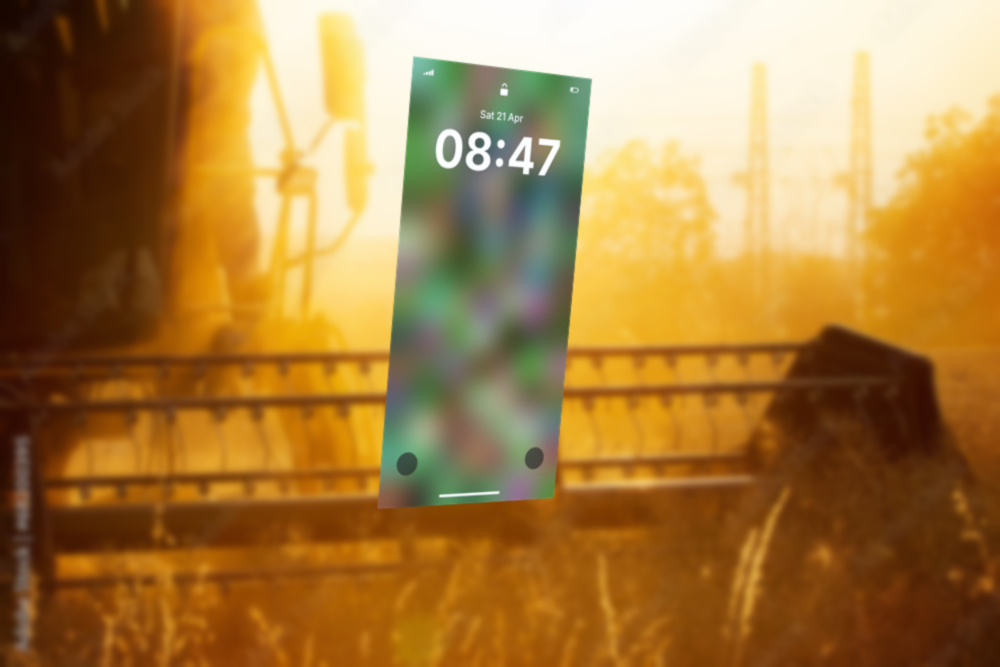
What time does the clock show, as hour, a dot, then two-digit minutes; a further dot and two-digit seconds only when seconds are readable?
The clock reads 8.47
